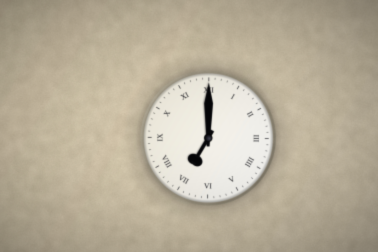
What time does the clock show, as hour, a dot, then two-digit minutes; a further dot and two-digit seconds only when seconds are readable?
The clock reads 7.00
